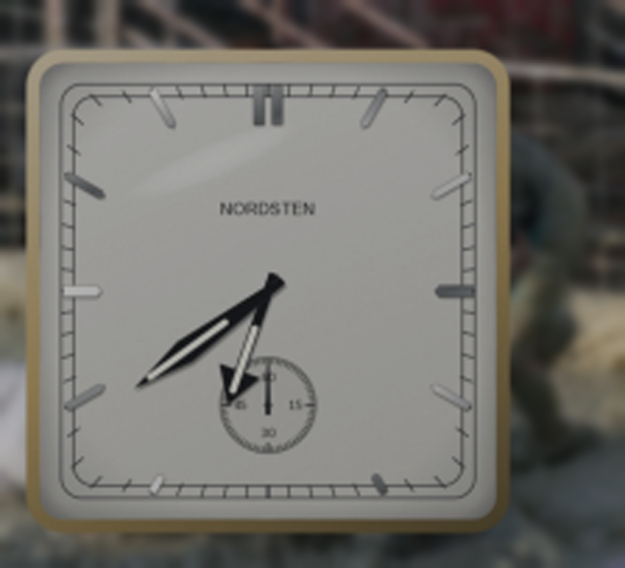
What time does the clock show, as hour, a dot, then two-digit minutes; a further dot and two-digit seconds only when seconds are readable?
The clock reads 6.39
